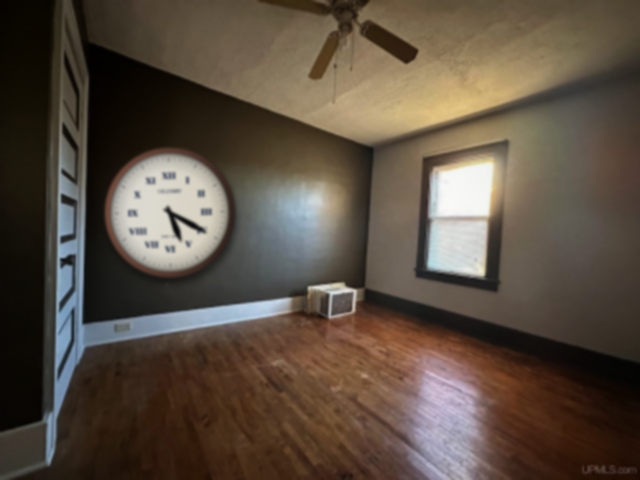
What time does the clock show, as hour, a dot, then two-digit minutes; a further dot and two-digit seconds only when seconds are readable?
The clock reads 5.20
